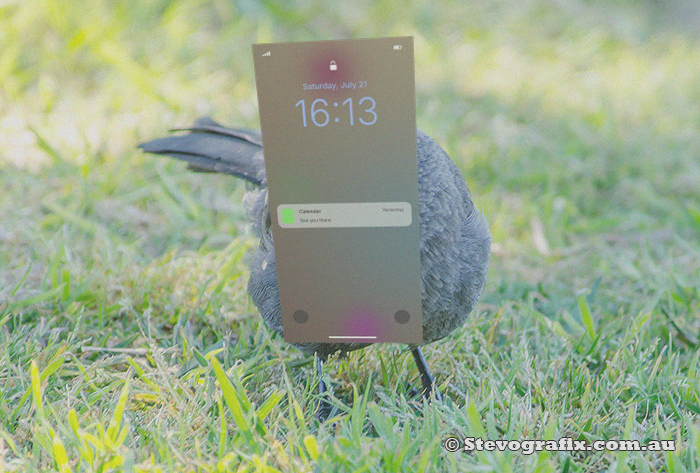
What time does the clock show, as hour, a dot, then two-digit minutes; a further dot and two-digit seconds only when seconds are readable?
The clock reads 16.13
